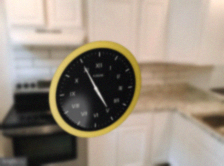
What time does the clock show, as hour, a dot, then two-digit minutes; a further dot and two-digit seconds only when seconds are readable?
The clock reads 4.55
